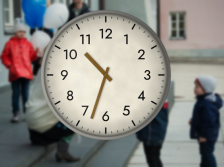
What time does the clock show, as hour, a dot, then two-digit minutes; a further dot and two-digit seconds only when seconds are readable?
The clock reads 10.33
